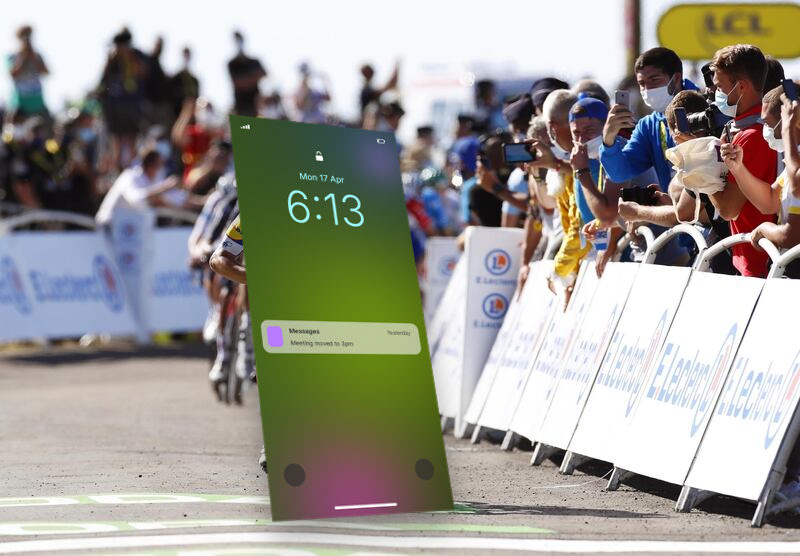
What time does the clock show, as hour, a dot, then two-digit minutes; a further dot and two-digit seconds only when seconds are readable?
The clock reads 6.13
